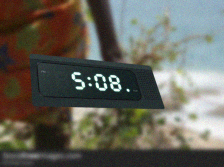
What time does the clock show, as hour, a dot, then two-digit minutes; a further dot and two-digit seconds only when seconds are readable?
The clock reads 5.08
